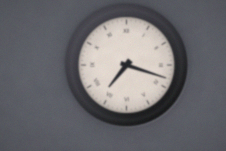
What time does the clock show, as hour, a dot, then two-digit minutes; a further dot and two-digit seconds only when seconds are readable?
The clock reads 7.18
